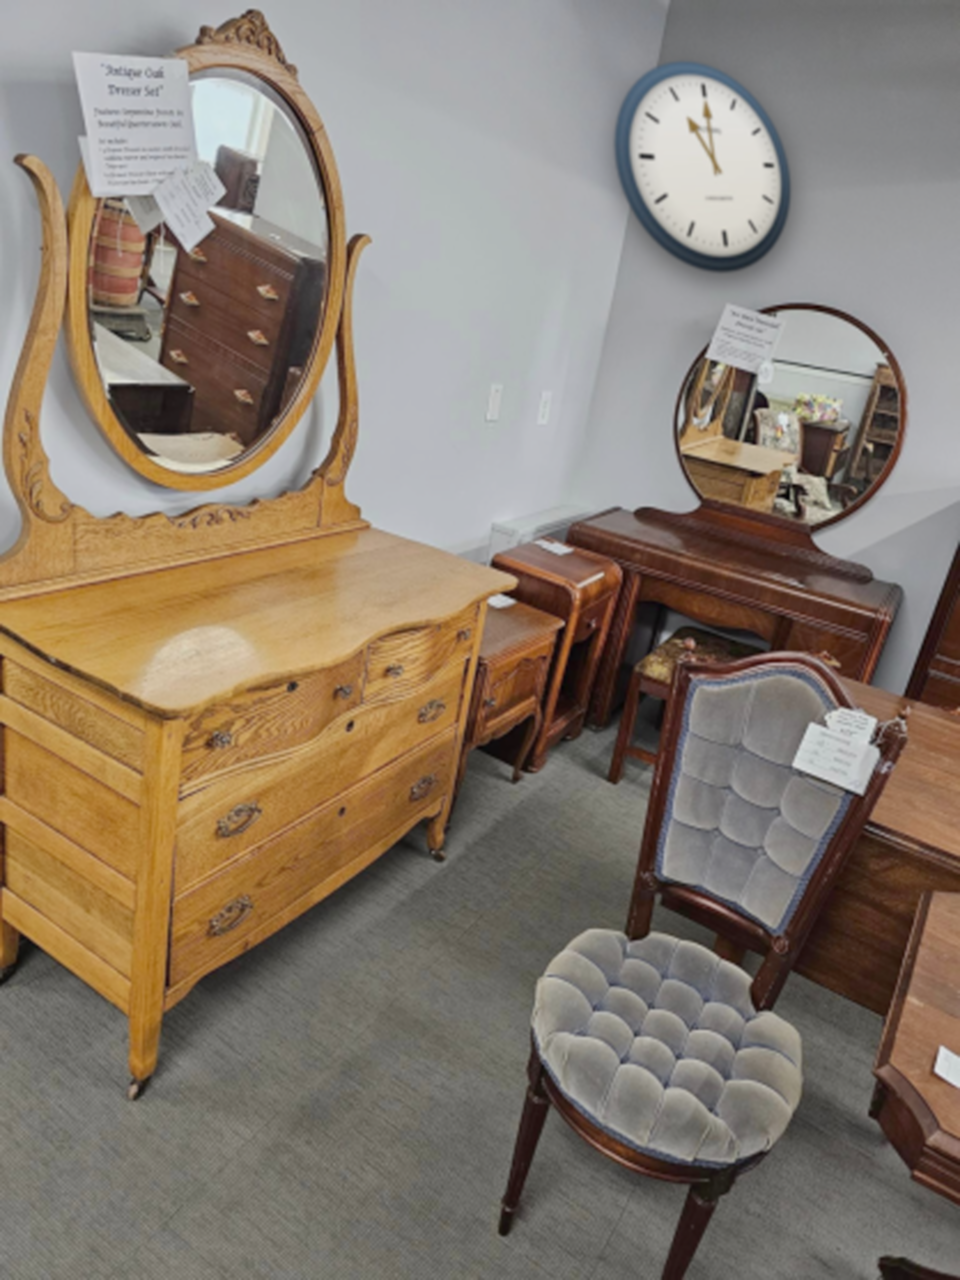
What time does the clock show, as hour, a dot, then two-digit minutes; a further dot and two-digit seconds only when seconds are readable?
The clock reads 11.00
